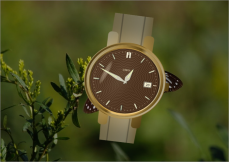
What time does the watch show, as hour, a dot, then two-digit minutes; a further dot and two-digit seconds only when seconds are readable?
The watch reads 12.49
